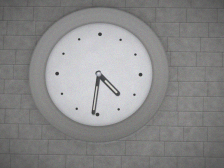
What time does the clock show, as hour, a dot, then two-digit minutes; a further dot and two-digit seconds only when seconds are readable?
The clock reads 4.31
